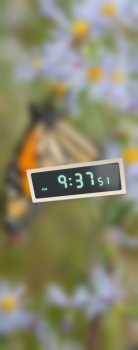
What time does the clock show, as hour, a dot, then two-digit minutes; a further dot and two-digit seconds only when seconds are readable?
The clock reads 9.37.51
